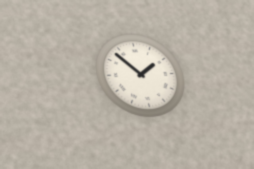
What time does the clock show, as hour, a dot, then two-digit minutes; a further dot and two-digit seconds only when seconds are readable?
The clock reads 1.53
